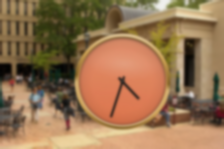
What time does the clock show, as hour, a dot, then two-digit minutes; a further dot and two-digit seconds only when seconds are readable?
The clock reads 4.33
